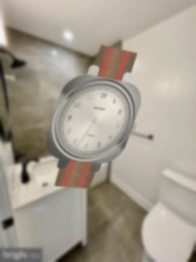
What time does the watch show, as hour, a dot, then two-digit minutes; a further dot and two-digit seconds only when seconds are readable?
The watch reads 6.33
